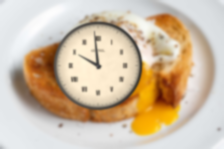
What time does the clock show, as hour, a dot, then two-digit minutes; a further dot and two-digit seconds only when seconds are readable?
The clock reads 9.59
